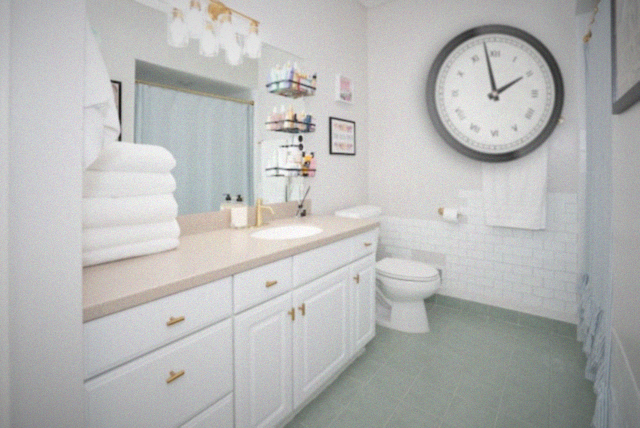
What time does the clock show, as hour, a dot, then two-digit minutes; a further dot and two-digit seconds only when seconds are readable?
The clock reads 1.58
